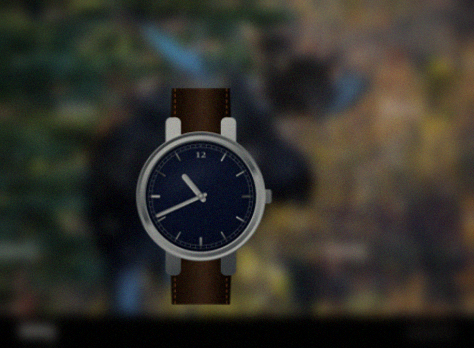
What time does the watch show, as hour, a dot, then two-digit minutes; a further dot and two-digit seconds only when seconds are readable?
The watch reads 10.41
